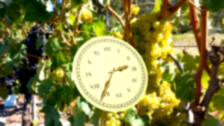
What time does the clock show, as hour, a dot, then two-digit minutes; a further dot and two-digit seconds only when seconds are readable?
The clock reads 2.36
